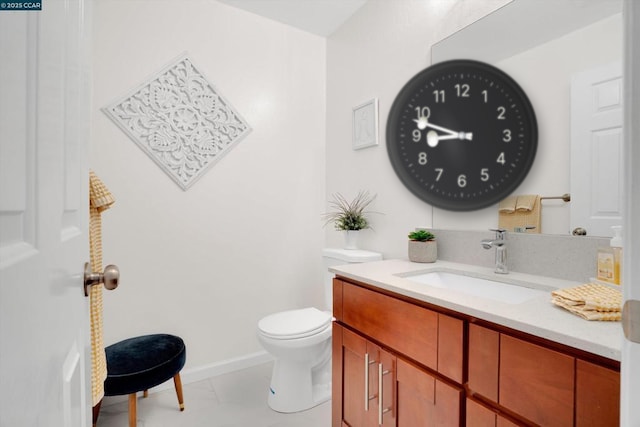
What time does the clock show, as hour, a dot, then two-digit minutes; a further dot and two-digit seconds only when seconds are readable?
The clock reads 8.48
